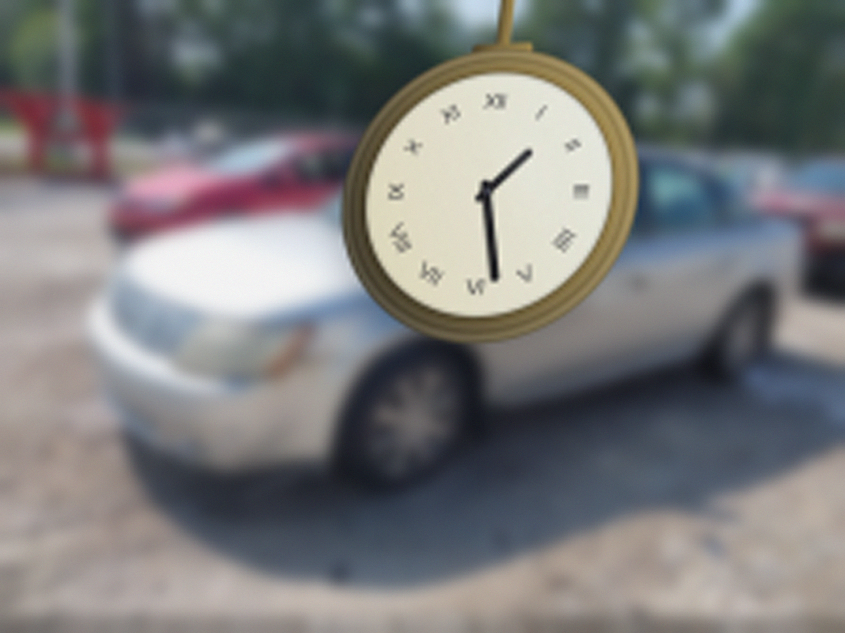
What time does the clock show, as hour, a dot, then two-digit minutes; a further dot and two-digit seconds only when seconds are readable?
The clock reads 1.28
